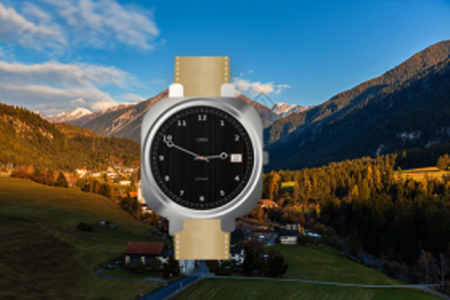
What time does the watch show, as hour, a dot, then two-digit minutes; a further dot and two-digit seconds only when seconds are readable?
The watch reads 2.49
